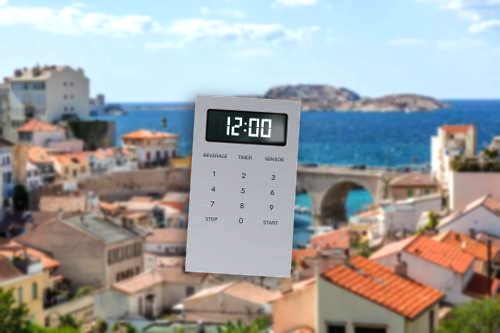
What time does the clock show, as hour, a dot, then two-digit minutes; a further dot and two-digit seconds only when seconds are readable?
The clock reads 12.00
